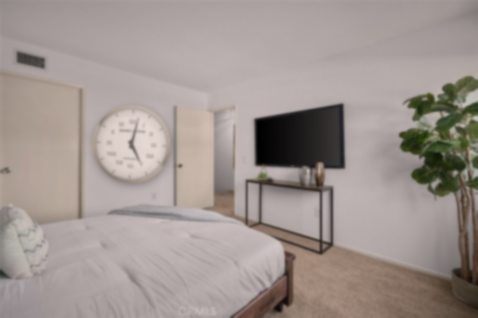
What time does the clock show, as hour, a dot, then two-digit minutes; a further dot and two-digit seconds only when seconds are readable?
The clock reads 5.02
